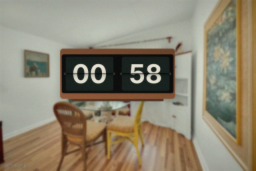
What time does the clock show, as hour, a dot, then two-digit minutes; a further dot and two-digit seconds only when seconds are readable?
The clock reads 0.58
